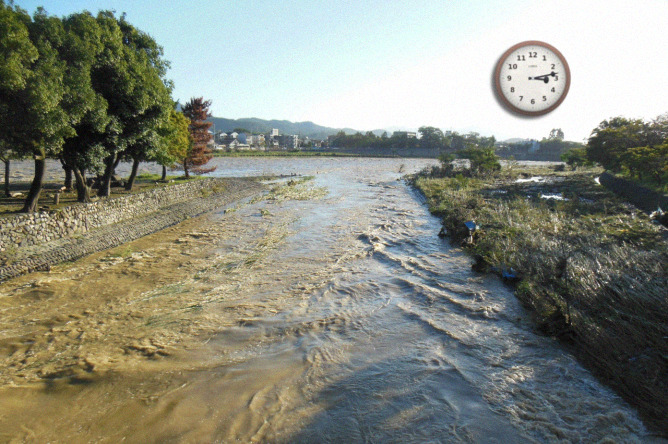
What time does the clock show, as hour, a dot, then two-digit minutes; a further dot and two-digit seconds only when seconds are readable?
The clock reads 3.13
